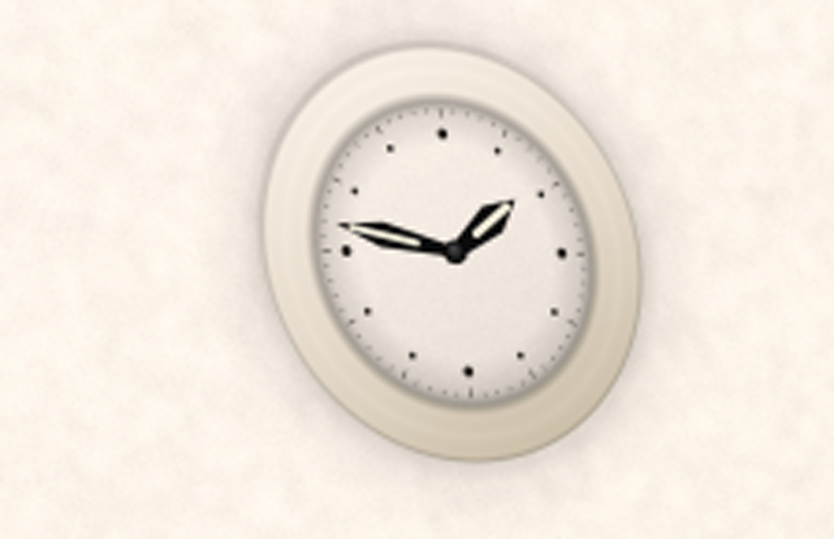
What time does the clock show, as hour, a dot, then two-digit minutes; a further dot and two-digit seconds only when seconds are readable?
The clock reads 1.47
